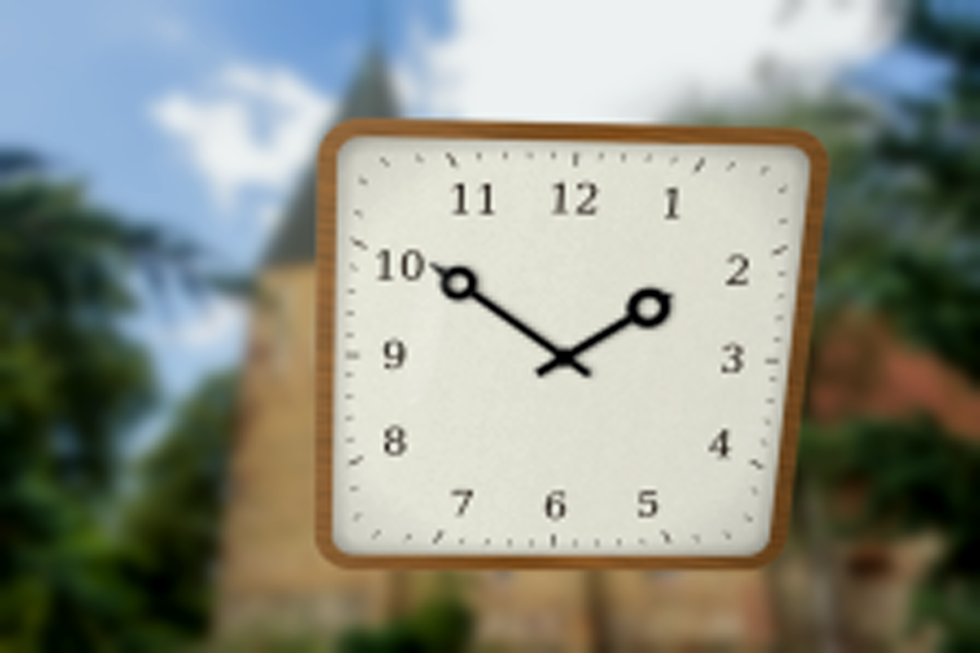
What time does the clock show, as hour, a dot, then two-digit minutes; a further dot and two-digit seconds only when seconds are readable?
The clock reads 1.51
